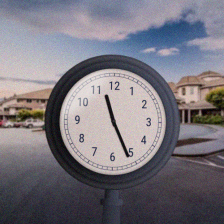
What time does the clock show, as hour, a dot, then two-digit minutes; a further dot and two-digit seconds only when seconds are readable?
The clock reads 11.26
